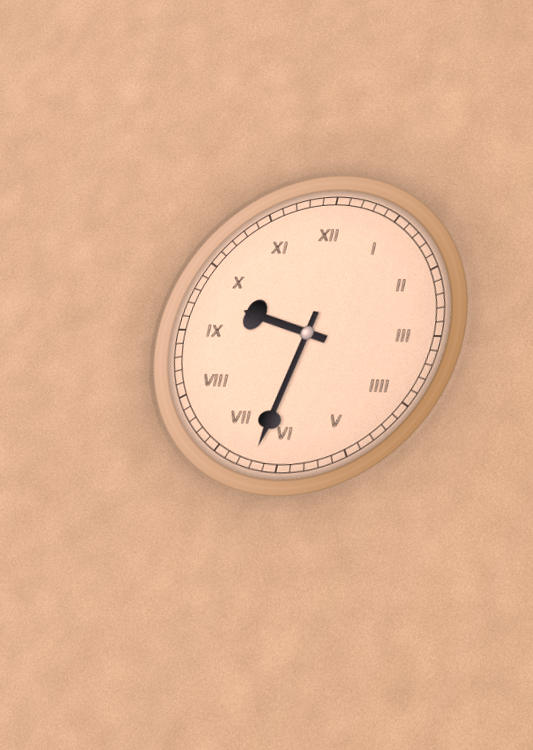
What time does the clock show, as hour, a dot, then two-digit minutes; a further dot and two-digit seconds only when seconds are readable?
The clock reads 9.32
